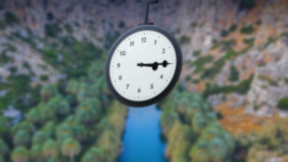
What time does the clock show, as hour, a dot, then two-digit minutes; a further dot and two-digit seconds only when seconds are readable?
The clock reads 3.15
